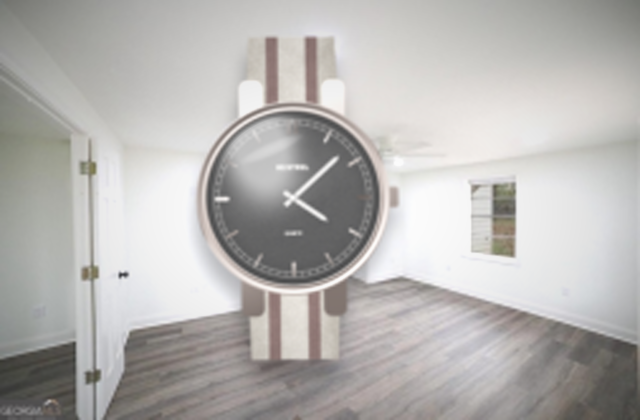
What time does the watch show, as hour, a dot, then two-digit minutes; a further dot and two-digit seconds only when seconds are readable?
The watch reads 4.08
